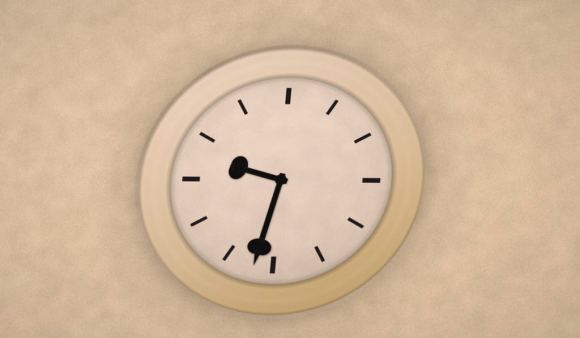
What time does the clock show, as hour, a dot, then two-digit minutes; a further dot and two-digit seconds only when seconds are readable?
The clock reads 9.32
